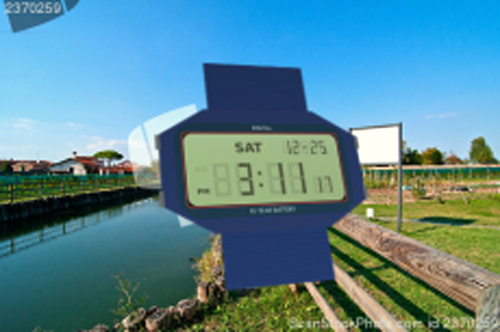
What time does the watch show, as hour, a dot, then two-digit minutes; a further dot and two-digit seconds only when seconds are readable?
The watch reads 3.11.17
